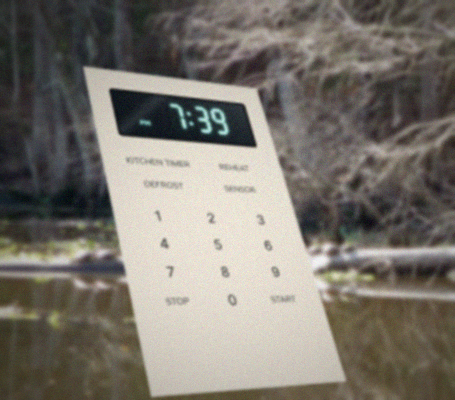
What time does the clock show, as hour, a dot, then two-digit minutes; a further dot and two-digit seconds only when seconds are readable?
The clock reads 7.39
